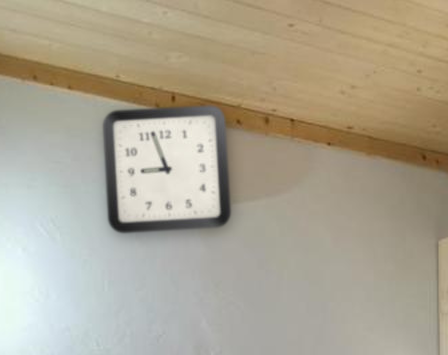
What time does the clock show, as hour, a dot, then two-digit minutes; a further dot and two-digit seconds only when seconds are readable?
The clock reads 8.57
